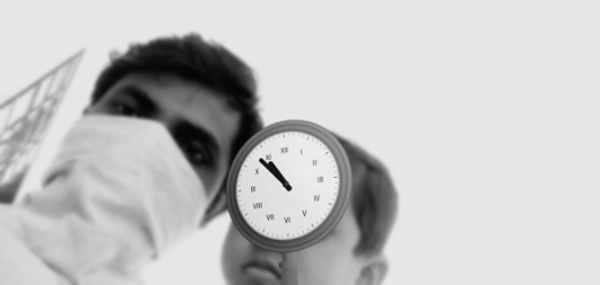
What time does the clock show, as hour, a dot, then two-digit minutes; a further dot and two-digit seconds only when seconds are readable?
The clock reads 10.53
